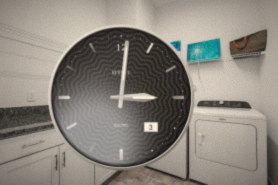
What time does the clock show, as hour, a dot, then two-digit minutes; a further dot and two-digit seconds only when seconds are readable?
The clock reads 3.01
